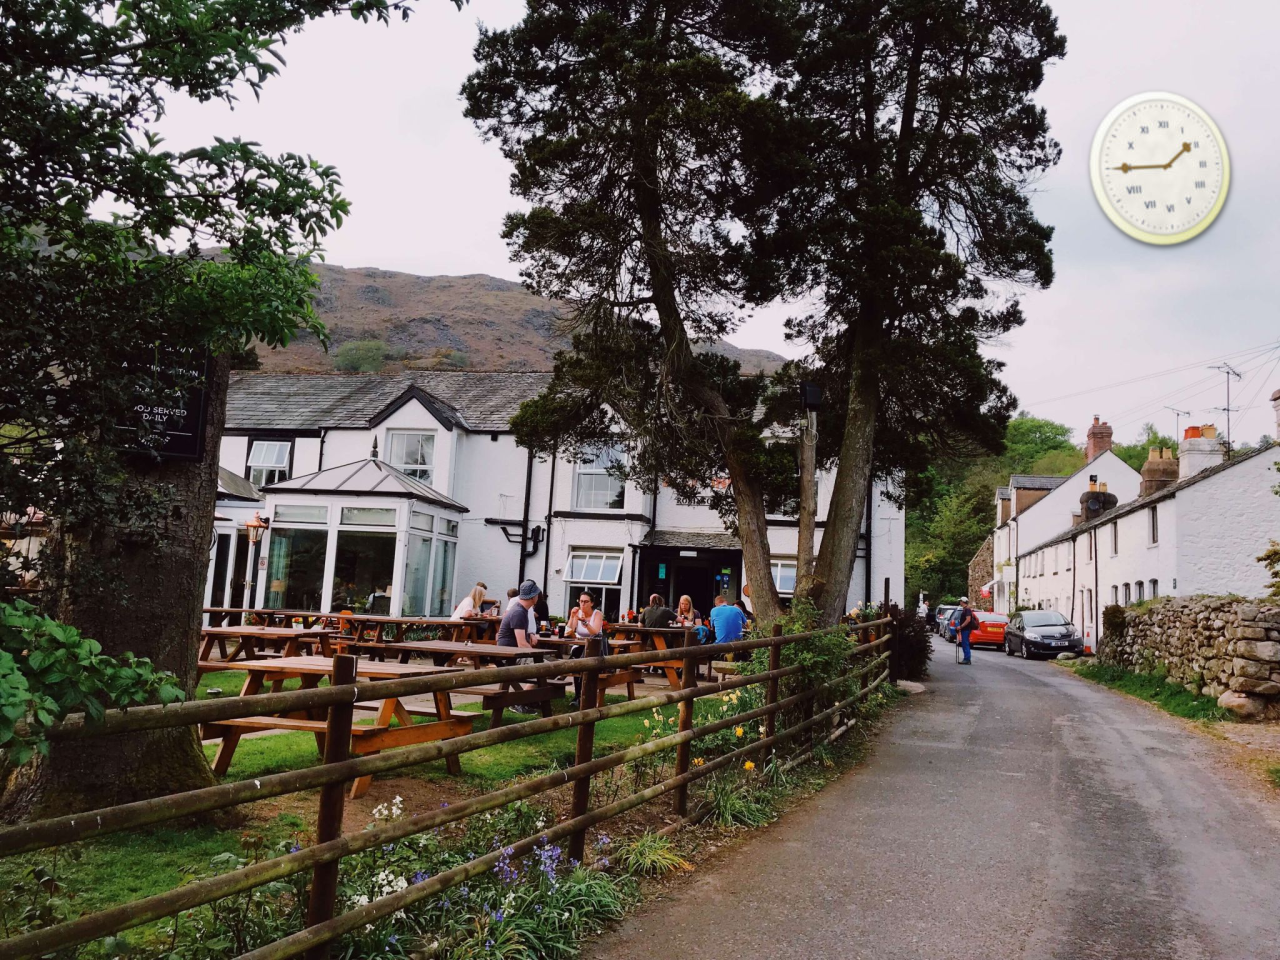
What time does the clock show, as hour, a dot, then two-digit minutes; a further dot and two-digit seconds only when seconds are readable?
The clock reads 1.45
